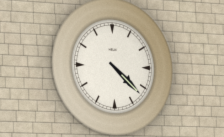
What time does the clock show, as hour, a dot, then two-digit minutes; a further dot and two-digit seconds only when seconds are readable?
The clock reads 4.22
